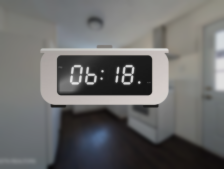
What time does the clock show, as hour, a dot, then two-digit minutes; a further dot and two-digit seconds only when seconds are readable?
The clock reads 6.18
